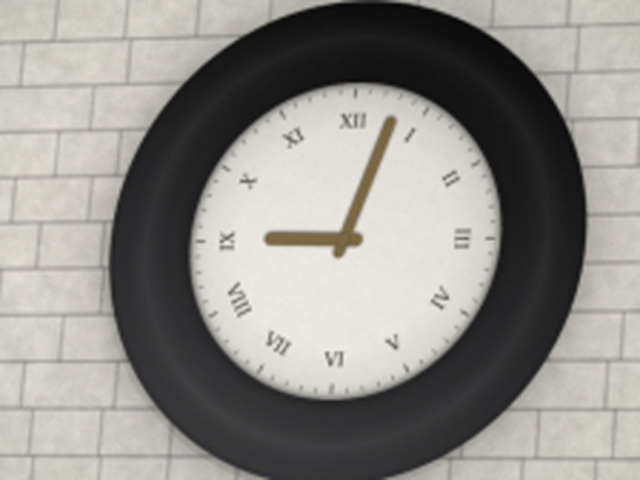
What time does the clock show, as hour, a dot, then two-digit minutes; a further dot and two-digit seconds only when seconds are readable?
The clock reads 9.03
